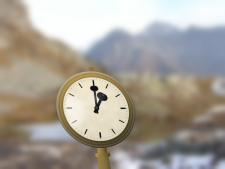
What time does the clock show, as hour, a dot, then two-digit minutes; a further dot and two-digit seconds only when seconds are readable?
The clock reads 1.00
